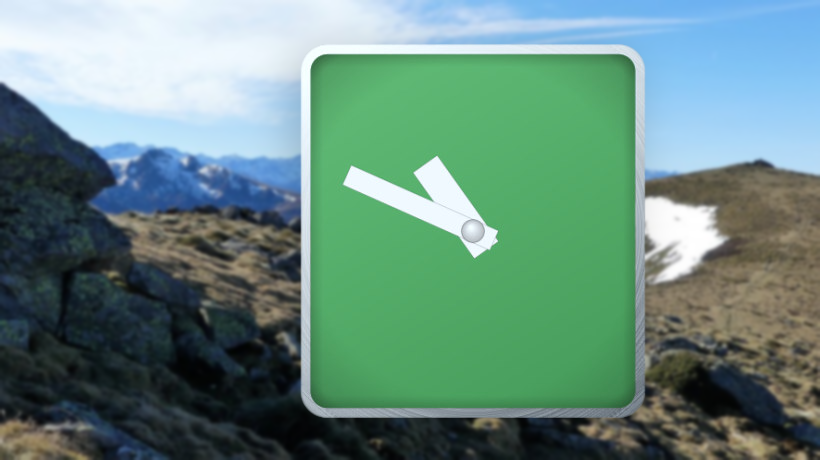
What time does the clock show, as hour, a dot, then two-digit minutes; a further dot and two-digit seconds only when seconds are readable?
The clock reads 10.49
